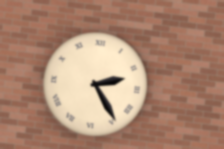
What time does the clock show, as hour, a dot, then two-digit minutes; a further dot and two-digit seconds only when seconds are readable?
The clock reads 2.24
